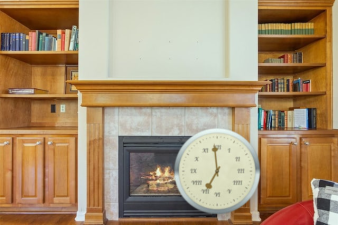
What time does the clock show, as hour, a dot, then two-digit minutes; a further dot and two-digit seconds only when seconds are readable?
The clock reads 6.59
